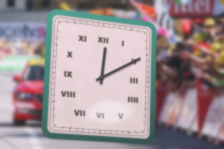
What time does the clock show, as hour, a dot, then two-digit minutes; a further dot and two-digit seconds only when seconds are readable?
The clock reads 12.10
